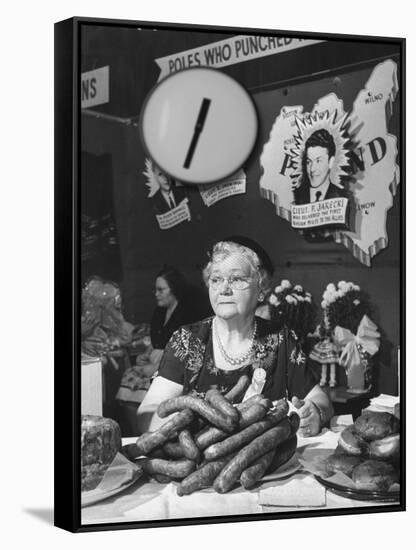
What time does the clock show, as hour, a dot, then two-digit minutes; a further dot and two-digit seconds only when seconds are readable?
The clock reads 12.33
